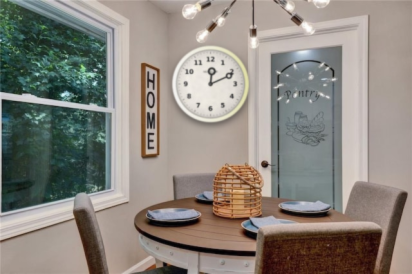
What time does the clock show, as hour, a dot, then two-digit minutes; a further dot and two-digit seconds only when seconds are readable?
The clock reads 12.11
